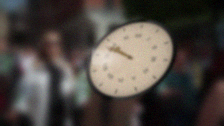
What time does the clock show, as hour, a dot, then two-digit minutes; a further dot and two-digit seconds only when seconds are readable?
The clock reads 9.48
